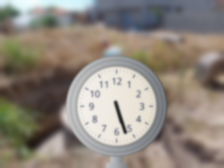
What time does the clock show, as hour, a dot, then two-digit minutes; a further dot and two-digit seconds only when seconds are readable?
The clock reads 5.27
